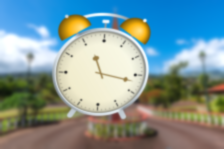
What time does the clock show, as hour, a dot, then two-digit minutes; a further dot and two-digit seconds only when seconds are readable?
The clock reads 11.17
